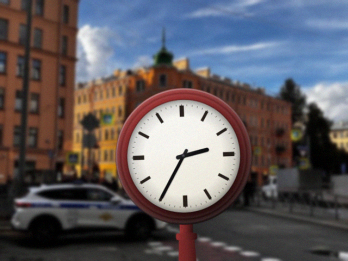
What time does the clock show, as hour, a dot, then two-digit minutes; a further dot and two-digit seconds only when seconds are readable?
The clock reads 2.35
